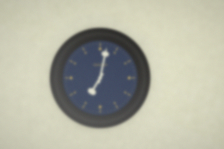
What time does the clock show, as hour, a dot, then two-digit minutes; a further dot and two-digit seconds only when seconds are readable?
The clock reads 7.02
